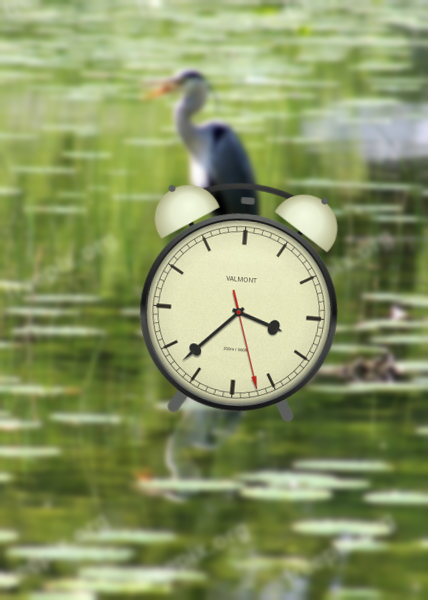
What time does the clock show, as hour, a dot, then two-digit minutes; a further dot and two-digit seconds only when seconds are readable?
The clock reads 3.37.27
